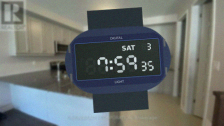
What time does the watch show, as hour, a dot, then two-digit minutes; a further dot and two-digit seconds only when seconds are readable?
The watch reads 7.59.35
